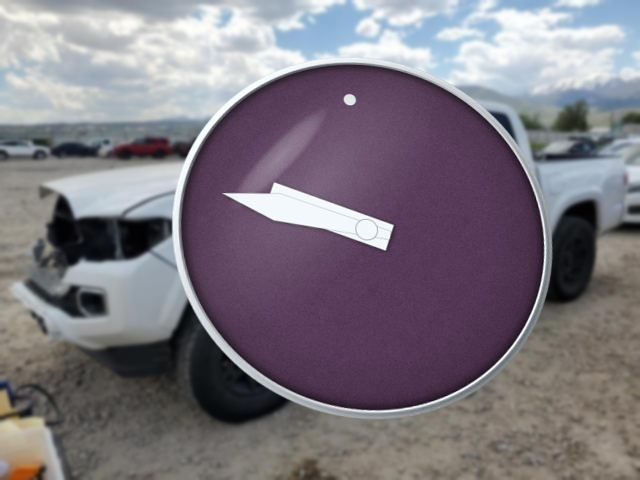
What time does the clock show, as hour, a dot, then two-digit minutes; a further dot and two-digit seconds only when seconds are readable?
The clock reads 9.48
